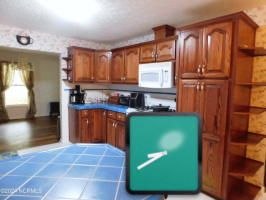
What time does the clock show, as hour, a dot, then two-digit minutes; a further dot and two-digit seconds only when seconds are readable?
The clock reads 8.40
